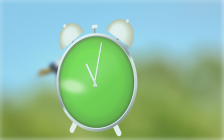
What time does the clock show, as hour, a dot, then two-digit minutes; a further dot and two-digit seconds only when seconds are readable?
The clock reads 11.02
